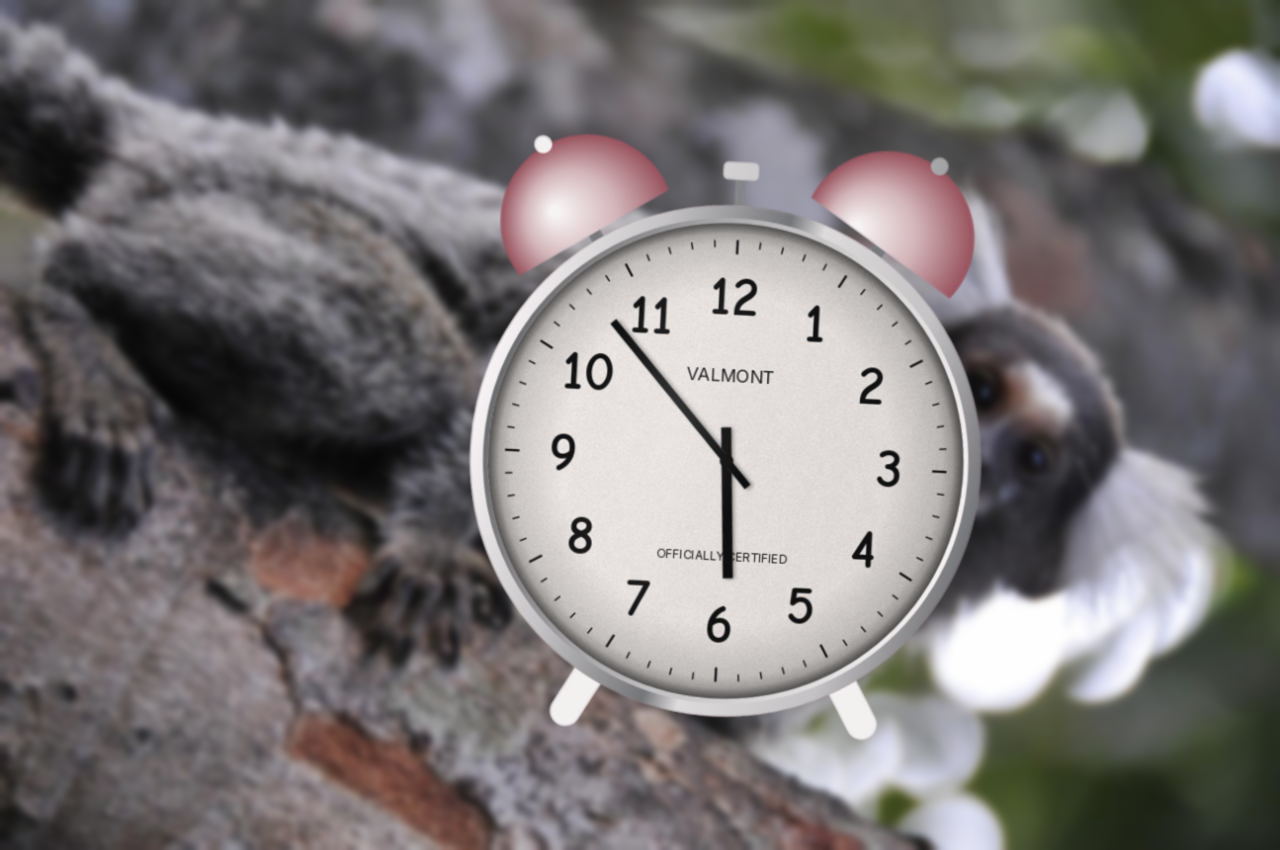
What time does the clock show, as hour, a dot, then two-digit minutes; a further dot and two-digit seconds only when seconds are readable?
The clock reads 5.53
